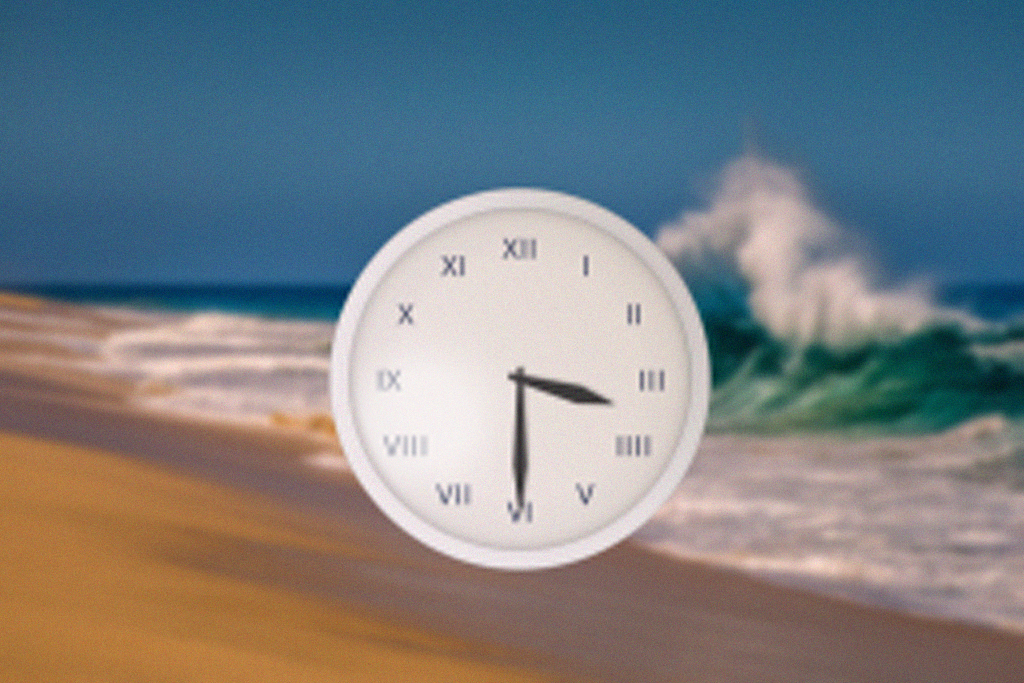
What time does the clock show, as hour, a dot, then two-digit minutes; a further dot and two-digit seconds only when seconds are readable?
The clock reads 3.30
